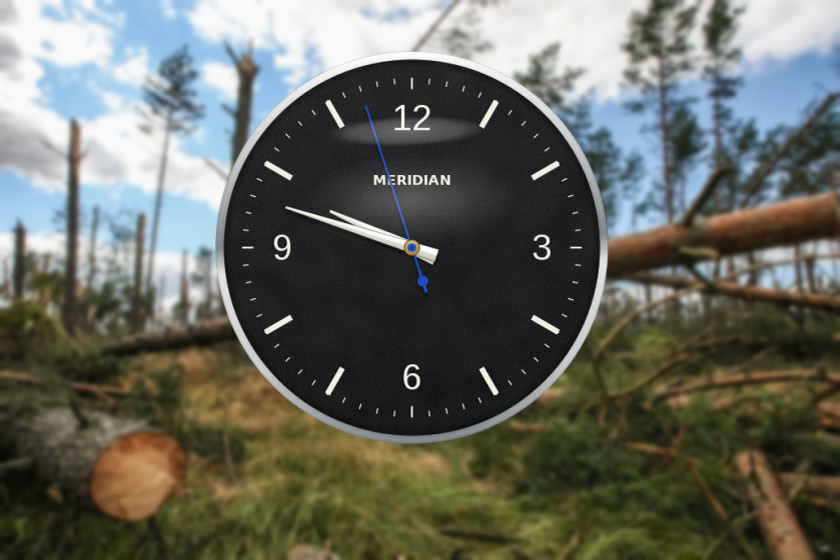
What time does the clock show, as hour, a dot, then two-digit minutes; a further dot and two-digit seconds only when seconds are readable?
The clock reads 9.47.57
